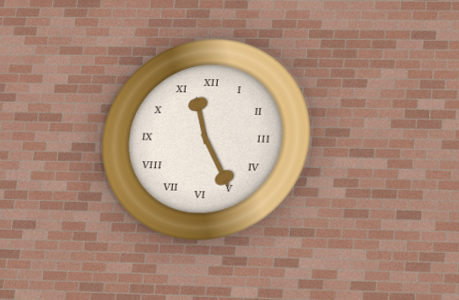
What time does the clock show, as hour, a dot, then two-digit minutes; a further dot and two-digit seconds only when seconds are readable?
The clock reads 11.25
